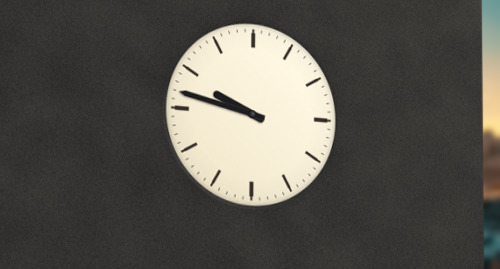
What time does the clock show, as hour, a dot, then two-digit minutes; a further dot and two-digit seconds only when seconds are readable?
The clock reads 9.47
